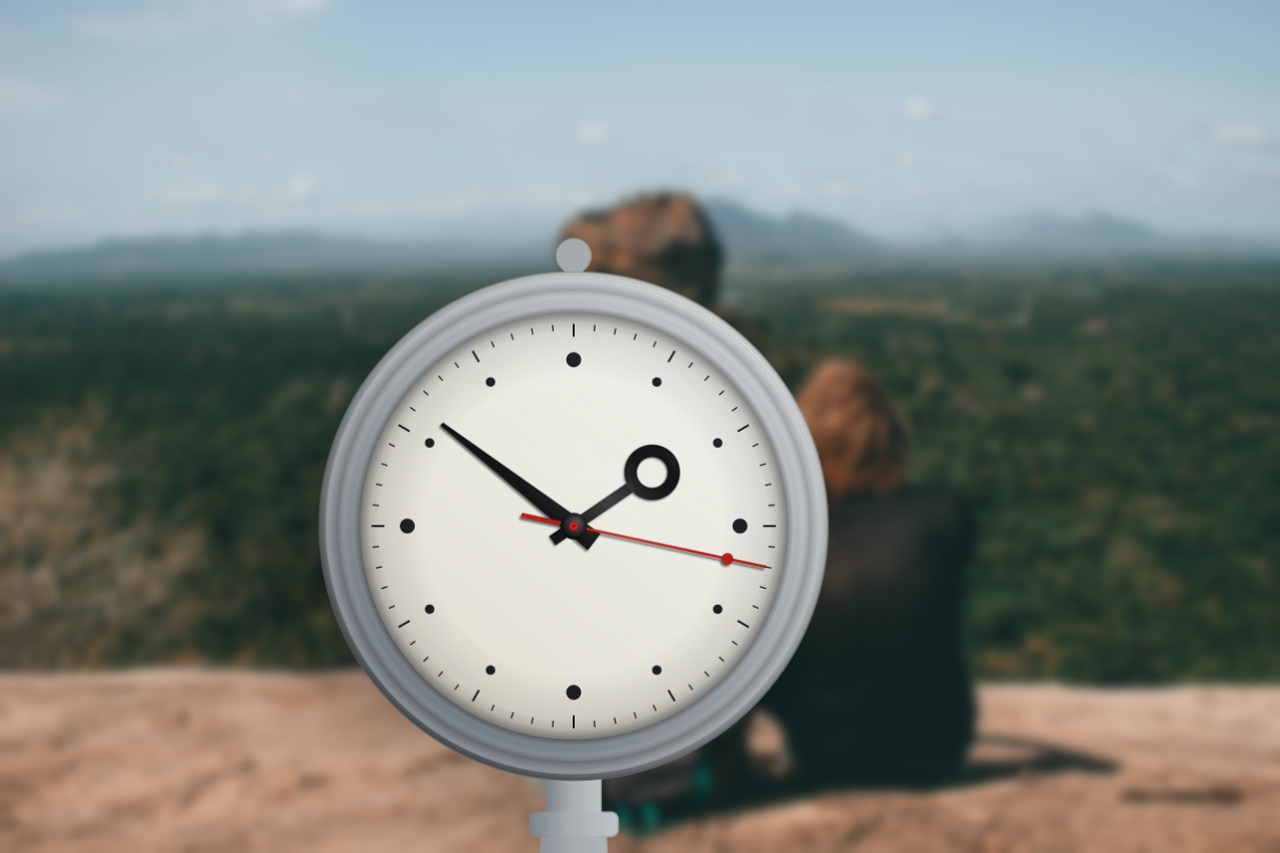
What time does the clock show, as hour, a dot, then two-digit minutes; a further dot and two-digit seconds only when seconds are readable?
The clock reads 1.51.17
